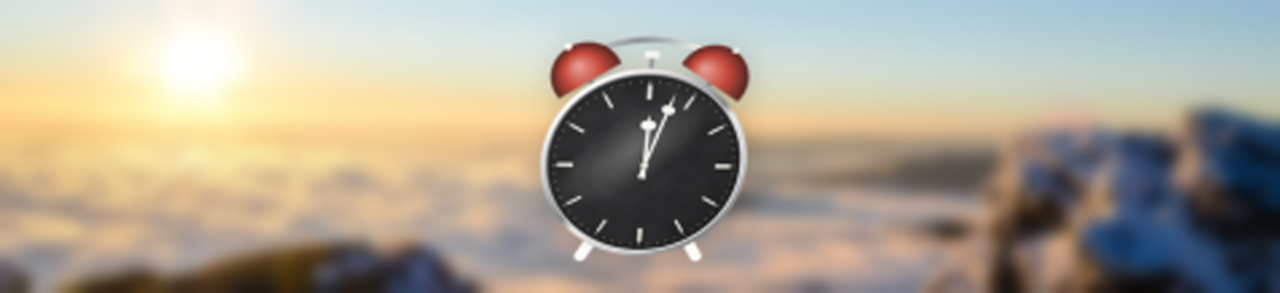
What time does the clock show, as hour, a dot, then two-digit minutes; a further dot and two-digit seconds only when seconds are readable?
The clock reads 12.03
